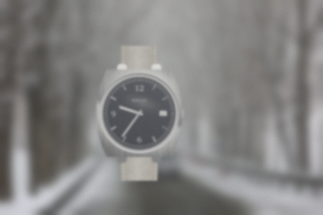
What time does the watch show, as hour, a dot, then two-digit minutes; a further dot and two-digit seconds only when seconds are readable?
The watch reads 9.36
